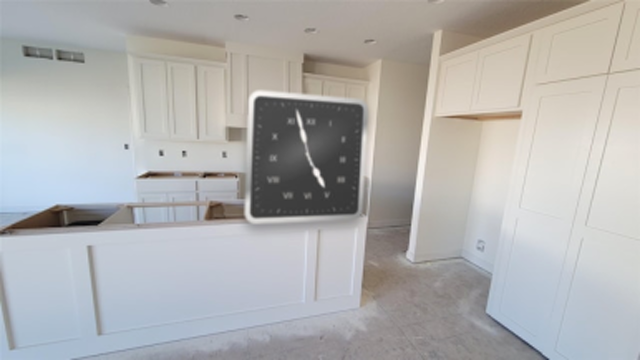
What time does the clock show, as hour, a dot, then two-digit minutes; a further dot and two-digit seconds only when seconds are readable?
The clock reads 4.57
